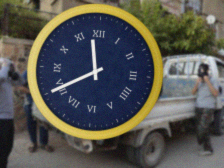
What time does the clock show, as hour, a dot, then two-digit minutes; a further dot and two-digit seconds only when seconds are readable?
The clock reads 11.40
